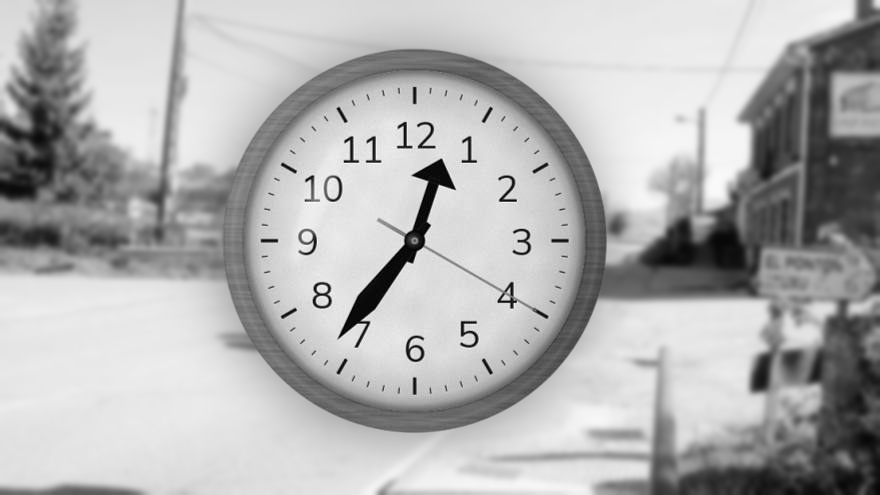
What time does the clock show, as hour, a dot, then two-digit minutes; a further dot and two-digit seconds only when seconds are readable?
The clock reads 12.36.20
